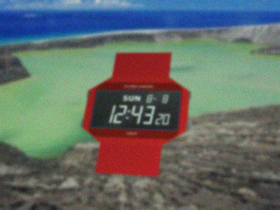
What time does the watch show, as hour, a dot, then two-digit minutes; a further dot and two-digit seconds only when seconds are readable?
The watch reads 12.43
